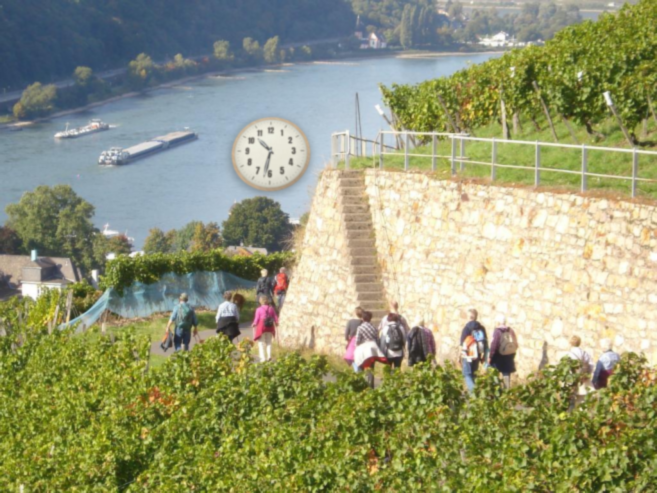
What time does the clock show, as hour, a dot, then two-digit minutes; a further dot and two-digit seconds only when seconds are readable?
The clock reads 10.32
